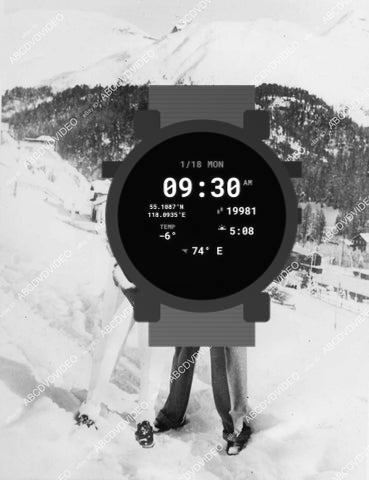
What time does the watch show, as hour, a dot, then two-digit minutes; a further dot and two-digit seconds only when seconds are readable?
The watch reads 9.30
